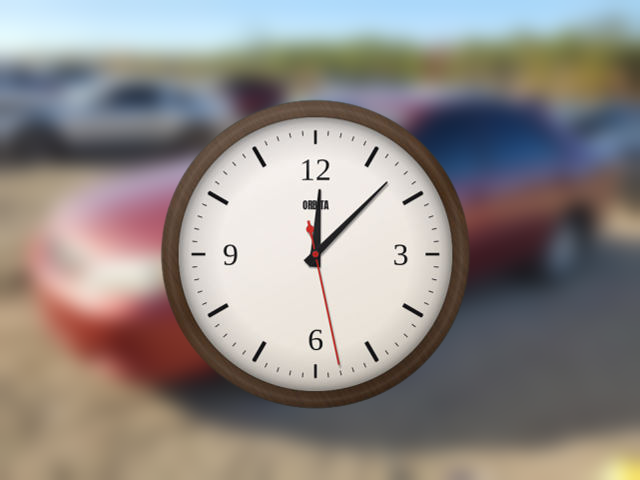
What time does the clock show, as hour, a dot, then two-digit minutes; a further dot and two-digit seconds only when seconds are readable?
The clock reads 12.07.28
